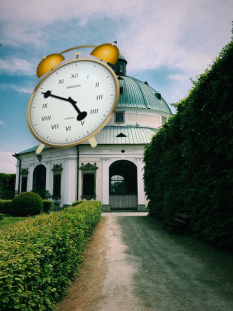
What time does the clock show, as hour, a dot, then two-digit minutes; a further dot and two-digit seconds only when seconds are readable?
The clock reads 4.49
